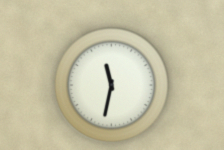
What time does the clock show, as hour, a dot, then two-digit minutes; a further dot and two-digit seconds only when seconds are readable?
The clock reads 11.32
